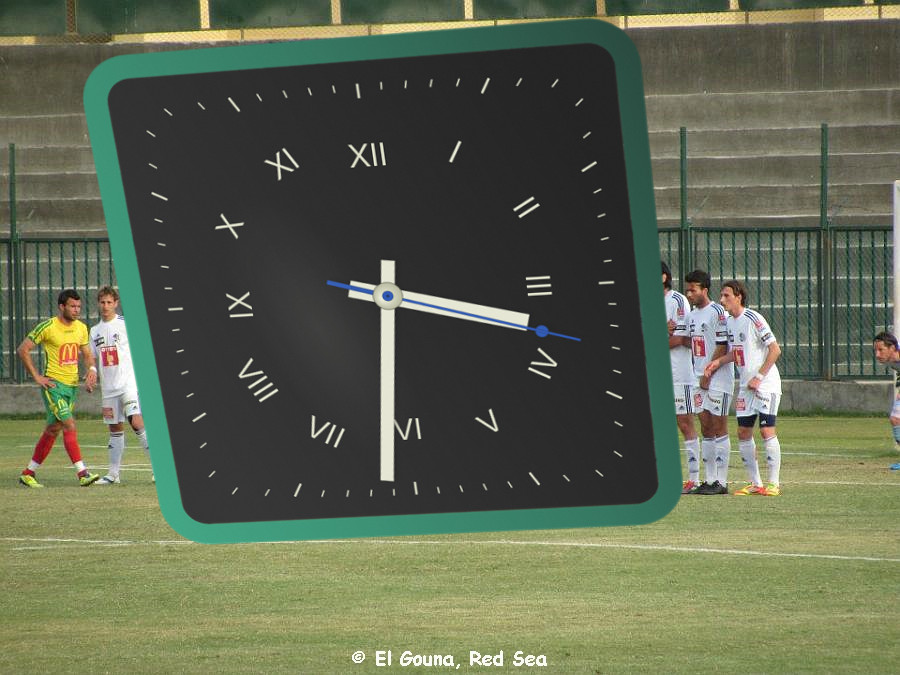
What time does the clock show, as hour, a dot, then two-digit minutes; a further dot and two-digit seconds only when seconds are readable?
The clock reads 3.31.18
